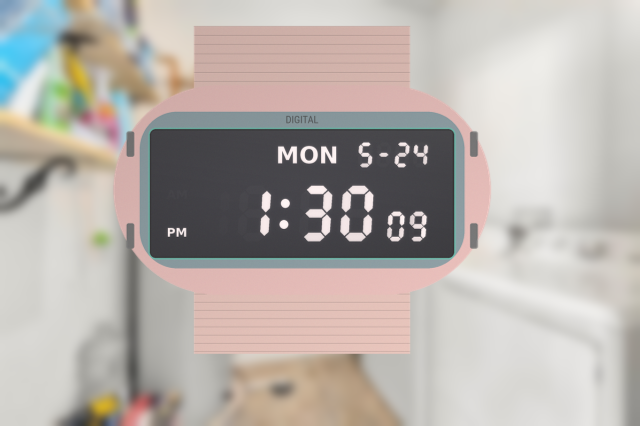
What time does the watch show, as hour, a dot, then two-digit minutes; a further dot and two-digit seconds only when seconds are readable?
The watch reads 1.30.09
